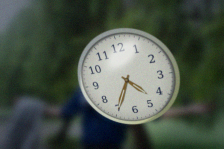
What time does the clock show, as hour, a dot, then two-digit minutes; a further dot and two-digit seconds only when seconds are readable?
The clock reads 4.35
